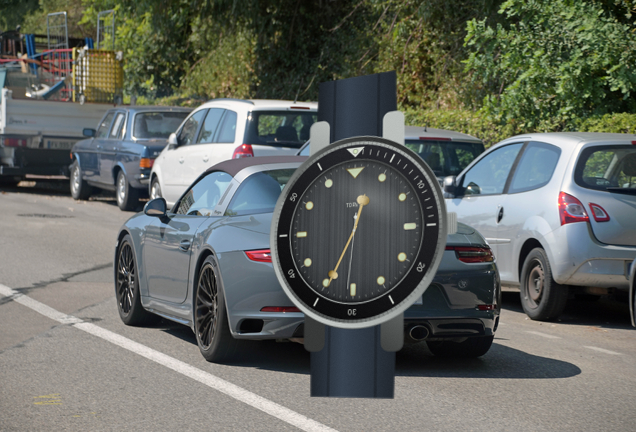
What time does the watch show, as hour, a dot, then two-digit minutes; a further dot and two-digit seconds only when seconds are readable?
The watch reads 12.34.31
